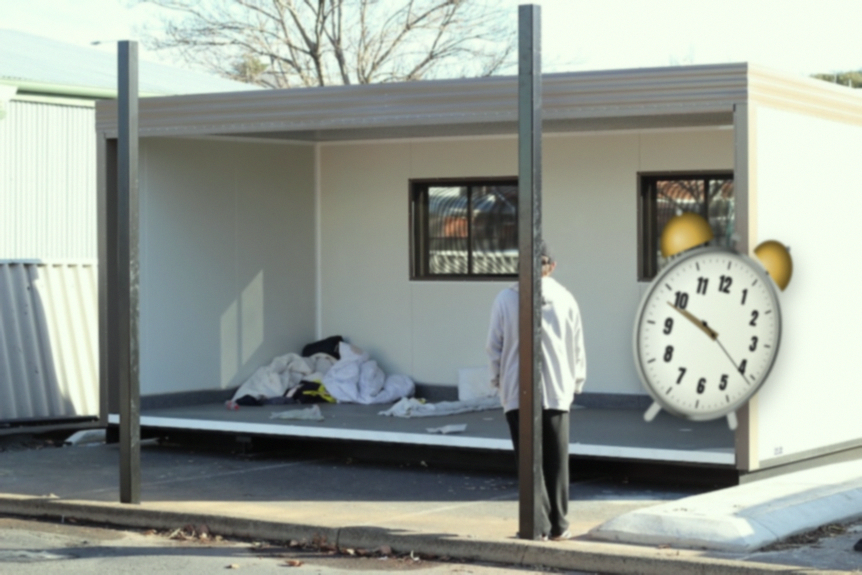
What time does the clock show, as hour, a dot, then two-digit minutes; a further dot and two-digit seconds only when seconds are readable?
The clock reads 9.48.21
